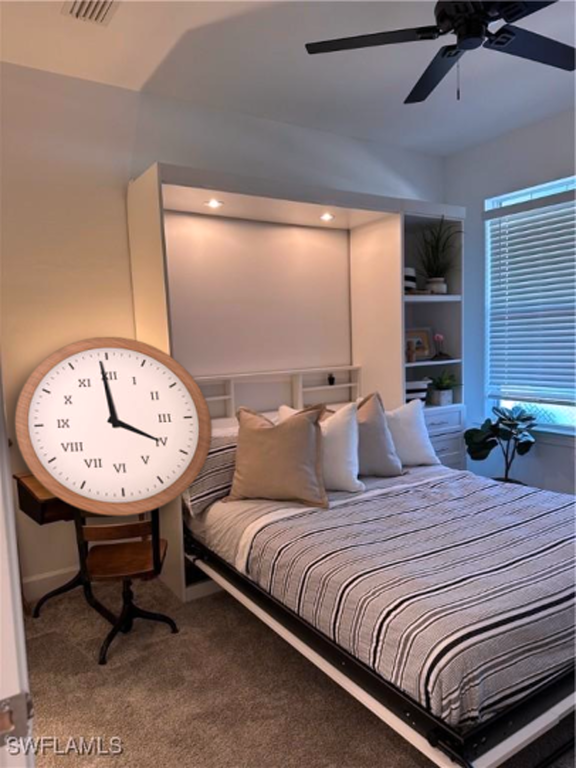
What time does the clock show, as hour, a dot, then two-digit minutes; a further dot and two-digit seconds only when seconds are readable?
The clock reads 3.59
